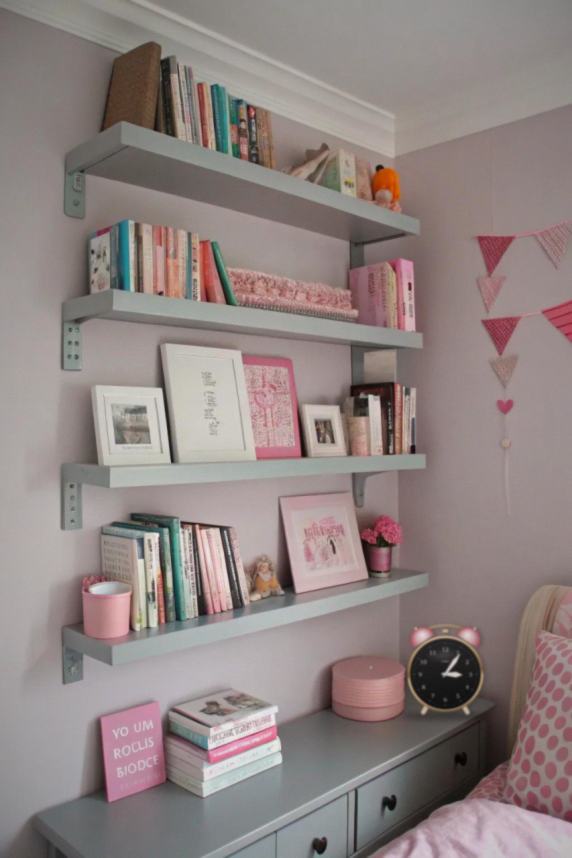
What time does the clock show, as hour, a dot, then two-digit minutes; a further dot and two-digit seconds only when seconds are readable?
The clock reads 3.06
